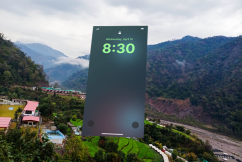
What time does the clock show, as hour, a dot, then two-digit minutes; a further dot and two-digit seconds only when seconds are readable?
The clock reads 8.30
